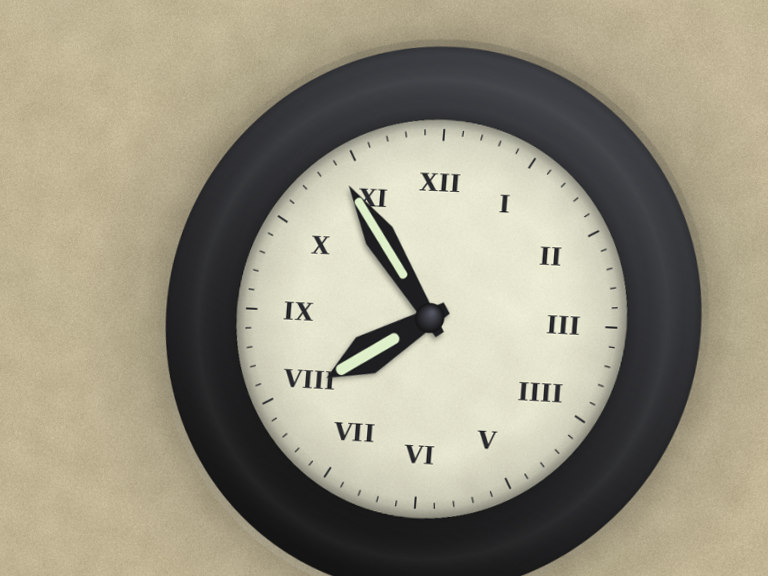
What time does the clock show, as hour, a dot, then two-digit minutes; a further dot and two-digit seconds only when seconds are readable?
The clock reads 7.54
